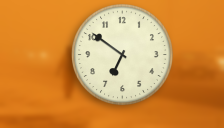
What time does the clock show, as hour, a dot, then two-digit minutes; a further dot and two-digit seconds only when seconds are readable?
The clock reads 6.51
